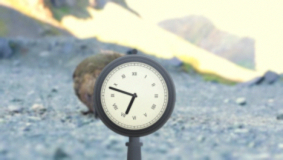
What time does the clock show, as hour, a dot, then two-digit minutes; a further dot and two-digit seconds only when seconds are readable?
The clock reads 6.48
